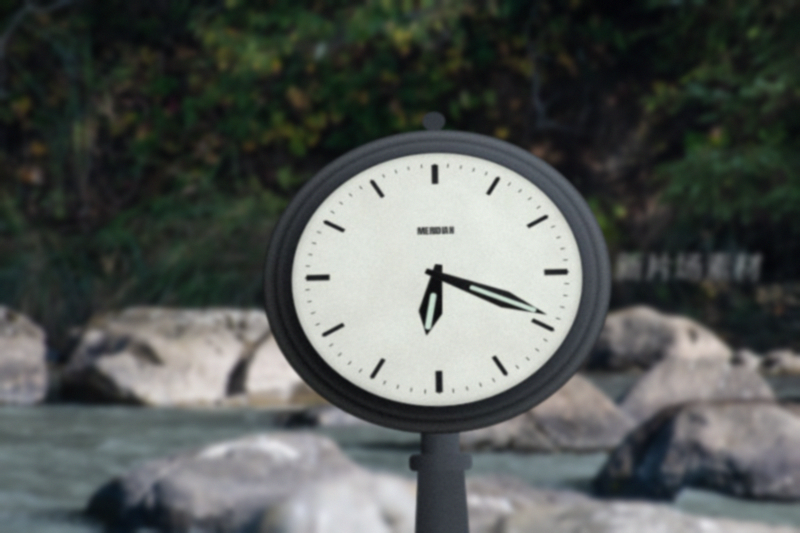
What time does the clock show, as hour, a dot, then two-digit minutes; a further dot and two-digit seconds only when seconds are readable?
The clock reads 6.19
